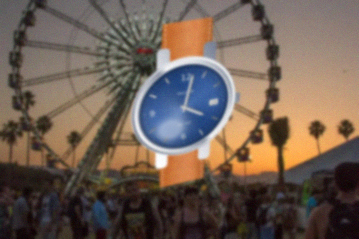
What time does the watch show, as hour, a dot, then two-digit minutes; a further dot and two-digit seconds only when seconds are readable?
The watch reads 4.02
